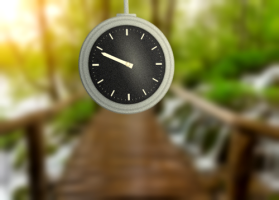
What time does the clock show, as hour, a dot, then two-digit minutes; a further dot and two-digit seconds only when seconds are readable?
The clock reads 9.49
